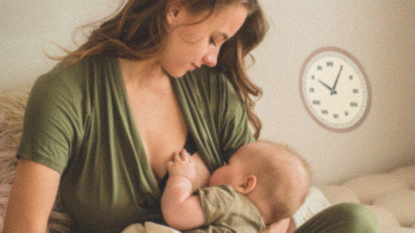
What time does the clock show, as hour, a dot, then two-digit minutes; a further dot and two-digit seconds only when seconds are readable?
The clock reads 10.05
